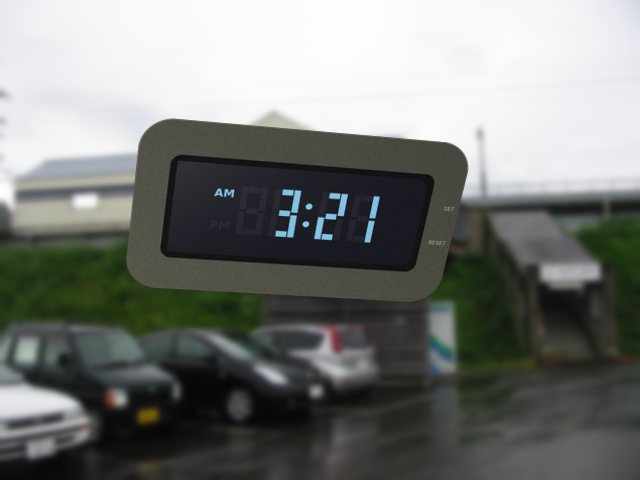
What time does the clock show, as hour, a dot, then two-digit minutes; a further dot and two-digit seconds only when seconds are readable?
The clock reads 3.21
